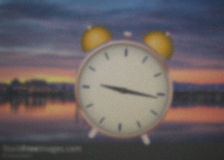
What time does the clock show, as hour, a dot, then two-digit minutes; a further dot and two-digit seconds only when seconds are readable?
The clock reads 9.16
